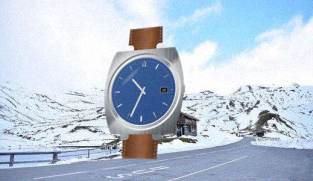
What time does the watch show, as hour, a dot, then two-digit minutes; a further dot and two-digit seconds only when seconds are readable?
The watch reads 10.34
